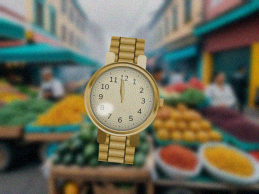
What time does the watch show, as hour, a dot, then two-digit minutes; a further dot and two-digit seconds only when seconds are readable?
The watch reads 11.59
